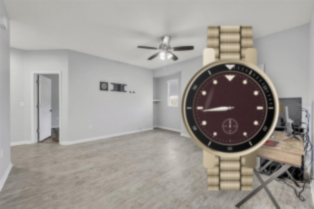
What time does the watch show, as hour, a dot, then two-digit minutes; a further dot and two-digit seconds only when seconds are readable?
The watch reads 8.44
